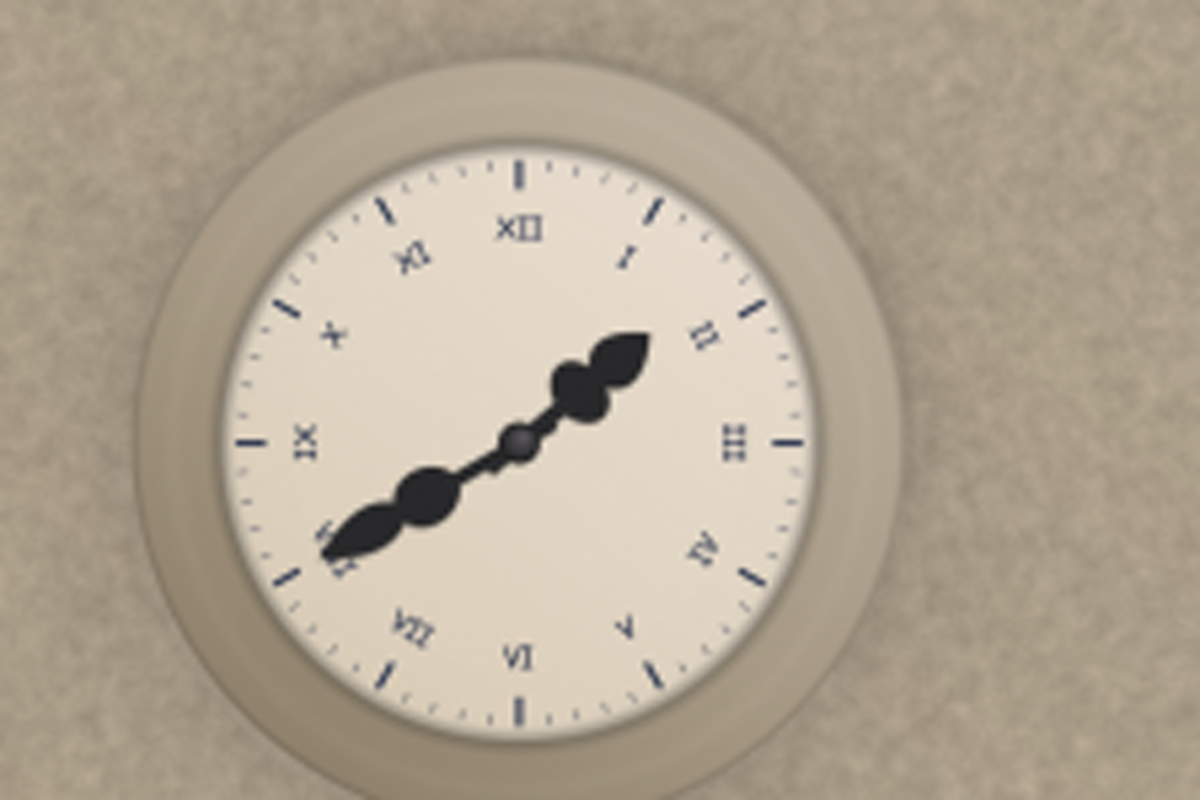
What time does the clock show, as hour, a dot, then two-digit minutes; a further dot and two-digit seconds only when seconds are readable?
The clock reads 1.40
